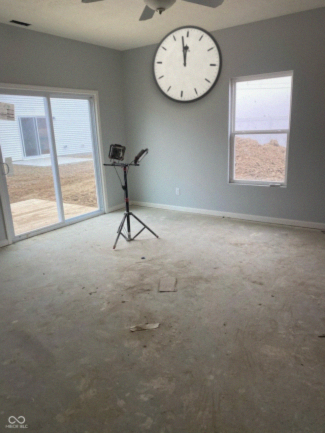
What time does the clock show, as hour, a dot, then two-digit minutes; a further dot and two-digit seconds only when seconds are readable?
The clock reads 11.58
